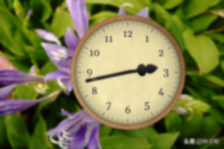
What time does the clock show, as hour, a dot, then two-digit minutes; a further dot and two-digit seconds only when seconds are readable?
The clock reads 2.43
